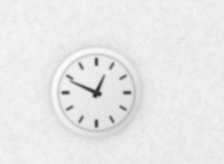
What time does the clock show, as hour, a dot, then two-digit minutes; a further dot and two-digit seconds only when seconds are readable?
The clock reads 12.49
